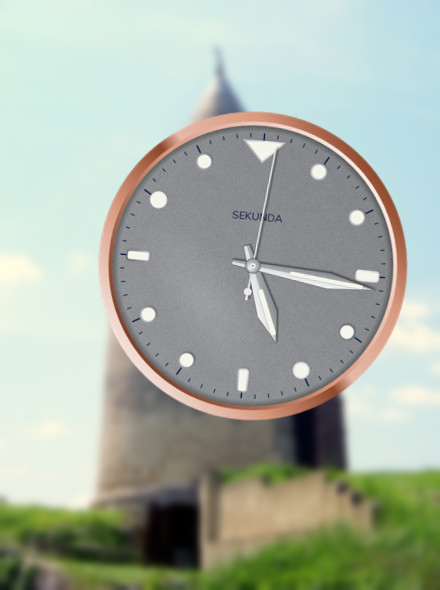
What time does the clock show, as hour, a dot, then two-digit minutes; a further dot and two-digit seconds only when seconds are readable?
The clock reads 5.16.01
